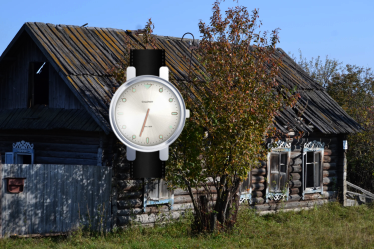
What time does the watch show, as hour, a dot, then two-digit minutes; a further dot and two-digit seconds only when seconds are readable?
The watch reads 6.33
